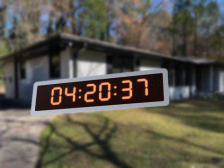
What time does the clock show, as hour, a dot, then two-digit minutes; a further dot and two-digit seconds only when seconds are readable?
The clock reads 4.20.37
